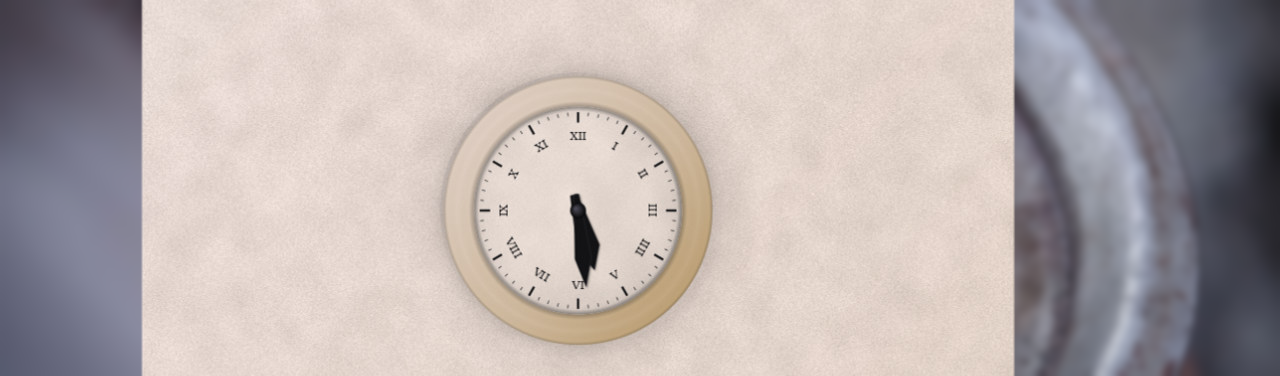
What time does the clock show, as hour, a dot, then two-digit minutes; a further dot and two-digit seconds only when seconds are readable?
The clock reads 5.29
